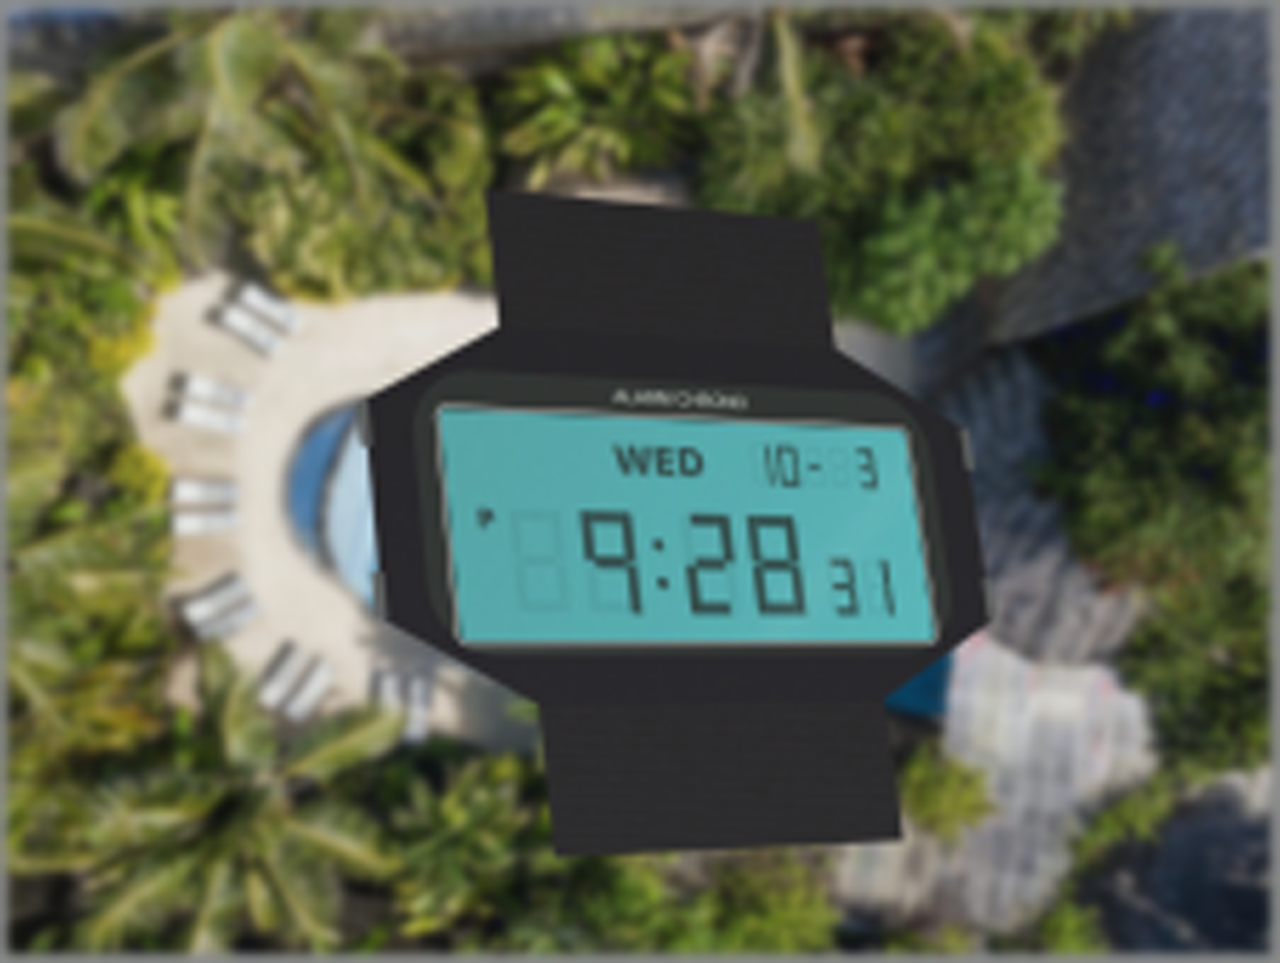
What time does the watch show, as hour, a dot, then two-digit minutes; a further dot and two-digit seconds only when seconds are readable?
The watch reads 9.28.31
